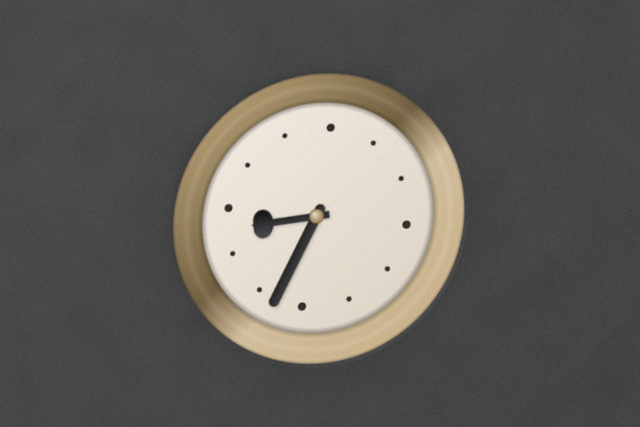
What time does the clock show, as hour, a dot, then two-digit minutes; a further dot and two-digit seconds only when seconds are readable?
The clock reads 8.33
